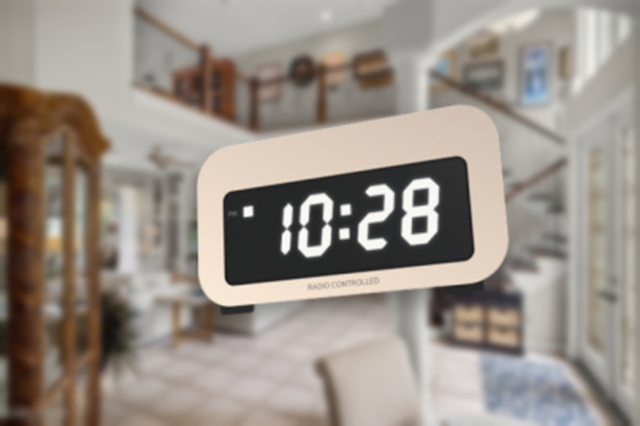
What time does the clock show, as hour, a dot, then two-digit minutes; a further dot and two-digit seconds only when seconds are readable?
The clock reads 10.28
